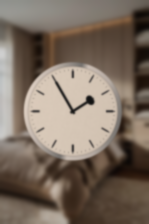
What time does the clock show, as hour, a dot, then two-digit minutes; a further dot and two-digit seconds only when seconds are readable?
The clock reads 1.55
